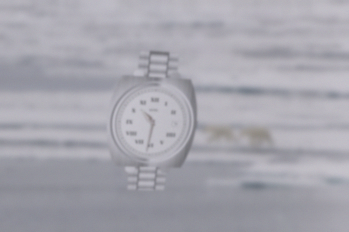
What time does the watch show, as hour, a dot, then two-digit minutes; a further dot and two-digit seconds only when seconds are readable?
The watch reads 10.31
